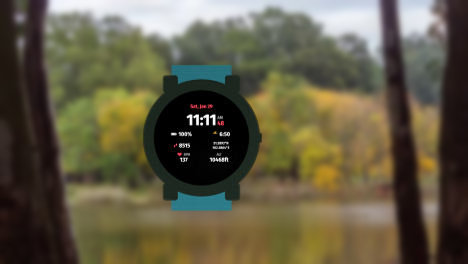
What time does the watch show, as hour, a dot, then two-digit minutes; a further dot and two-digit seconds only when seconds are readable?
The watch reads 11.11
